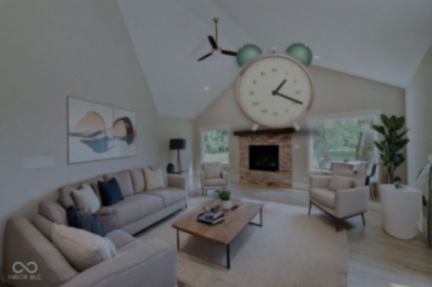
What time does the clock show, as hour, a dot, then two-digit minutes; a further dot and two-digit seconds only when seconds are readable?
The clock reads 1.19
